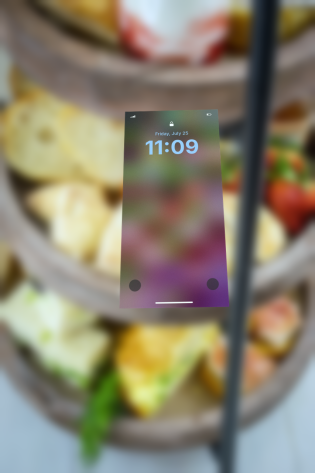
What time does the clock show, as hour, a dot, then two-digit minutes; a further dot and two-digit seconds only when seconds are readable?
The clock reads 11.09
